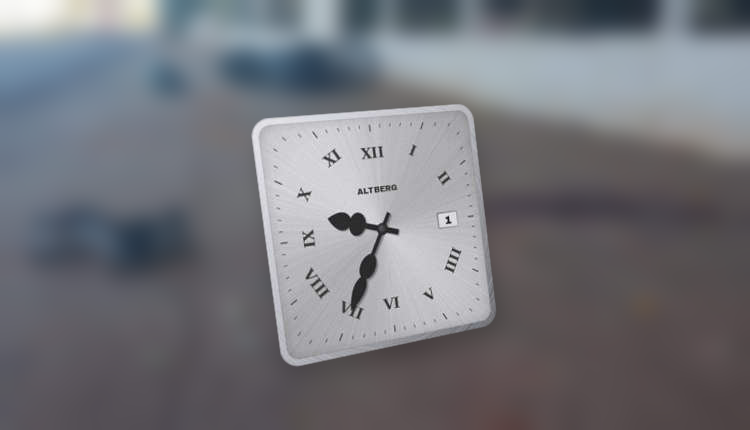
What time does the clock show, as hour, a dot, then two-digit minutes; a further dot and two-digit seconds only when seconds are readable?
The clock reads 9.35
